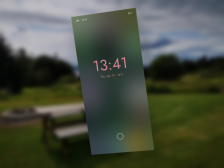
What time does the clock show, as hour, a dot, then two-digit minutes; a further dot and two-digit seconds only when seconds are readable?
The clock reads 13.41
